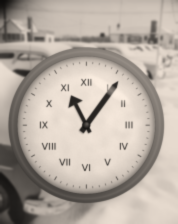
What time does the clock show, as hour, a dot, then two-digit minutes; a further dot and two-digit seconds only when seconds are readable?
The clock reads 11.06
